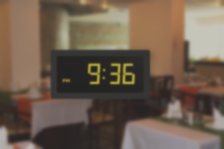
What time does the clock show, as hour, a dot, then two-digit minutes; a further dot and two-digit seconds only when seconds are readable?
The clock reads 9.36
